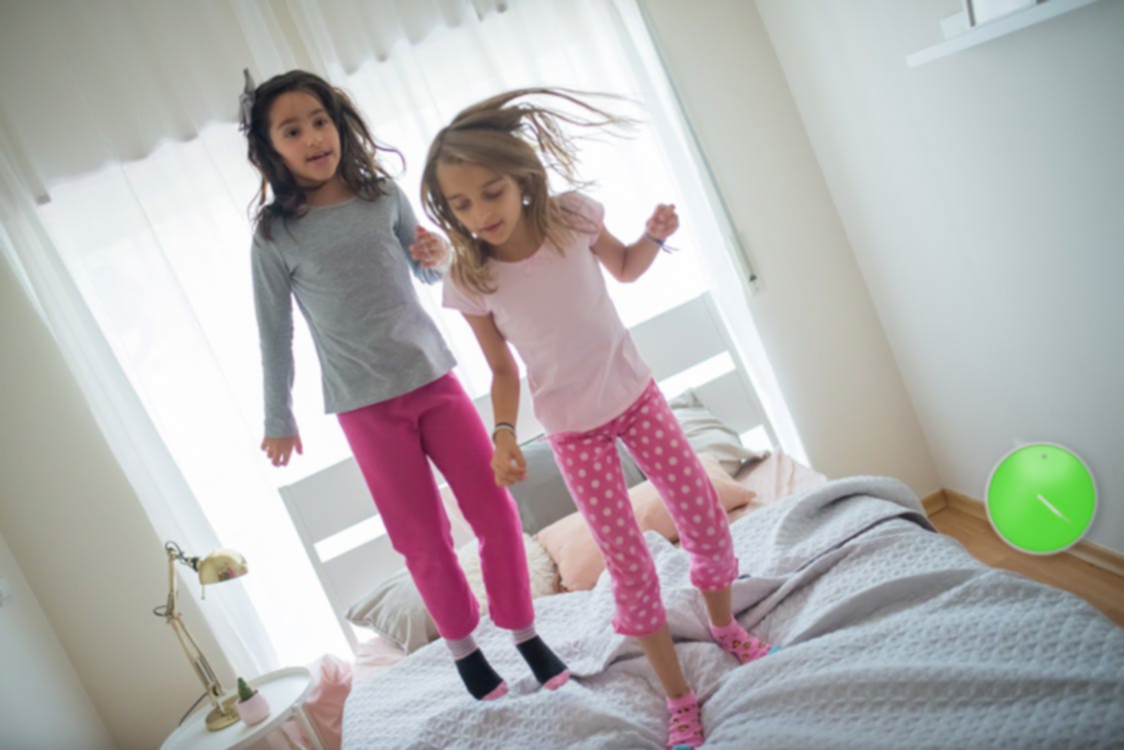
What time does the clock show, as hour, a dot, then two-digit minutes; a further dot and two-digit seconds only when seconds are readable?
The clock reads 4.21
